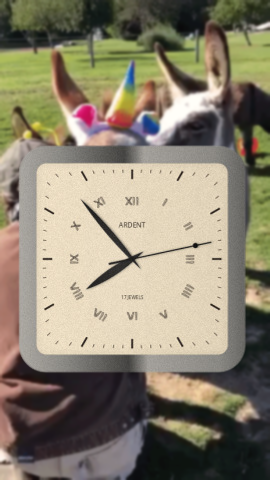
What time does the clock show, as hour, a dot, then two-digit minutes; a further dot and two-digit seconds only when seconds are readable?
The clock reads 7.53.13
